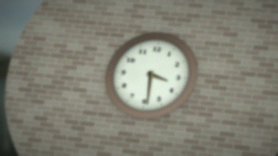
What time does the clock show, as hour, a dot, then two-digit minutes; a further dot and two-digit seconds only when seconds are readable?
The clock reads 3.29
